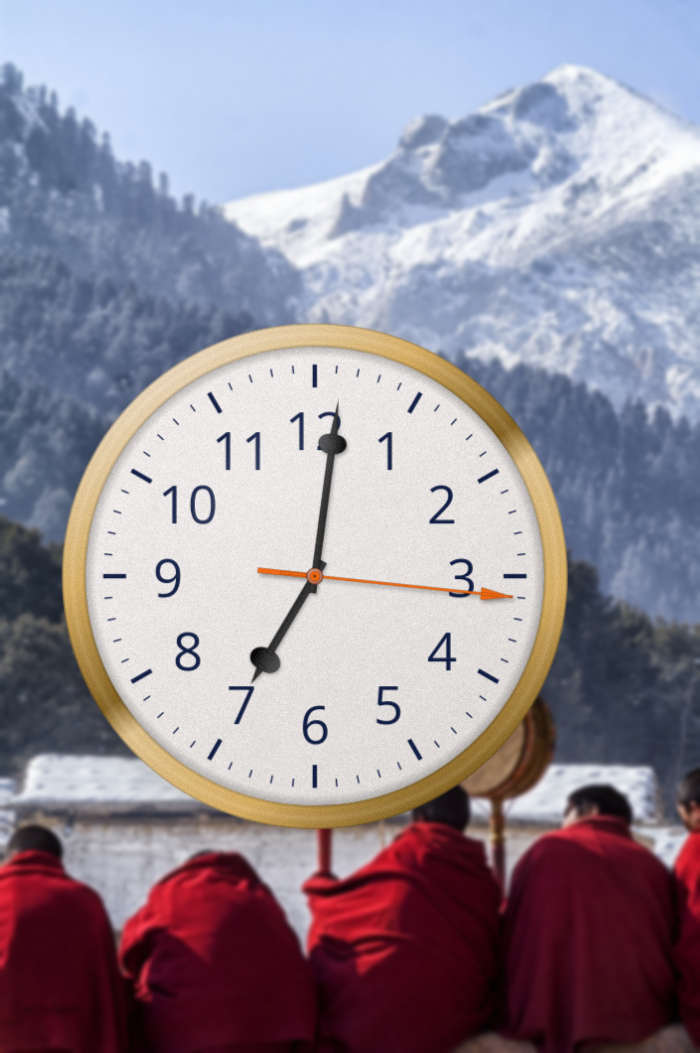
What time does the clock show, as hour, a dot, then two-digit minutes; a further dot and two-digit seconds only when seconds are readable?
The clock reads 7.01.16
